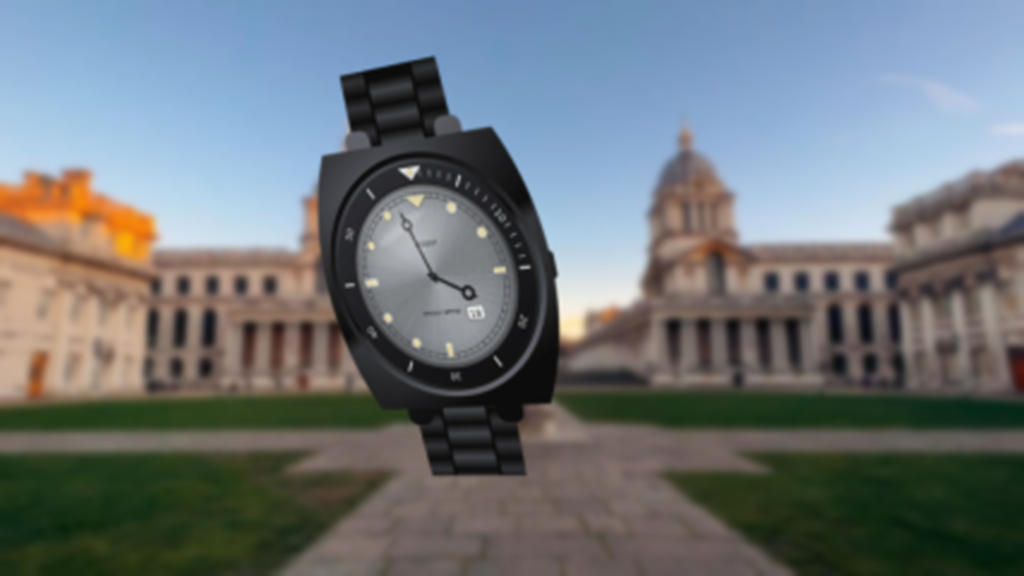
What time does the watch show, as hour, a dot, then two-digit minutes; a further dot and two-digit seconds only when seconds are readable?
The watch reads 3.57
